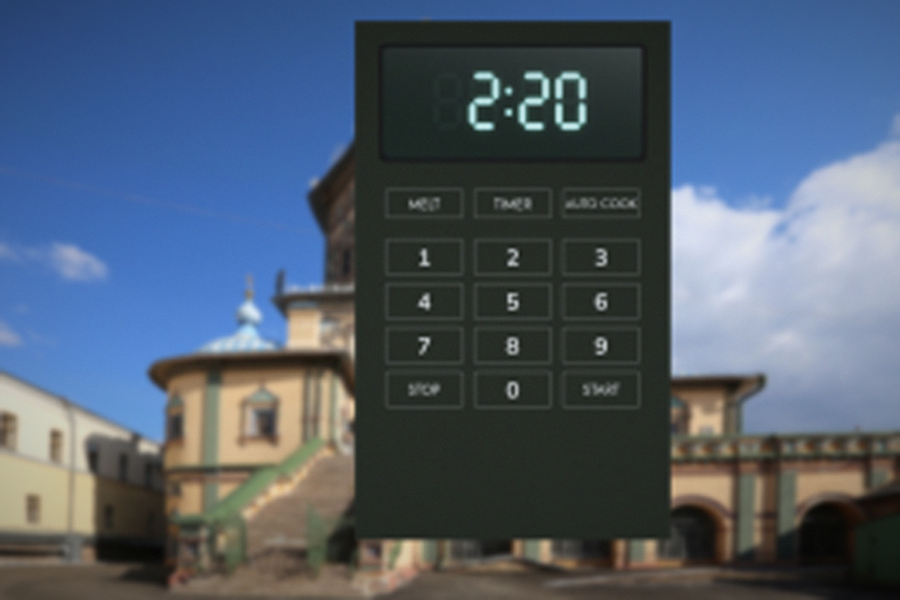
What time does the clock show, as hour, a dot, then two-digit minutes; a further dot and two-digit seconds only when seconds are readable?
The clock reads 2.20
